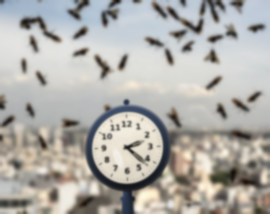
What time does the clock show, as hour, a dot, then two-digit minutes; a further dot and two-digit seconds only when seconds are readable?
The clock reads 2.22
